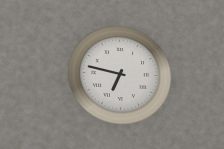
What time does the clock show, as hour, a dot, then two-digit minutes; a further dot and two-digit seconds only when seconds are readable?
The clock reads 6.47
